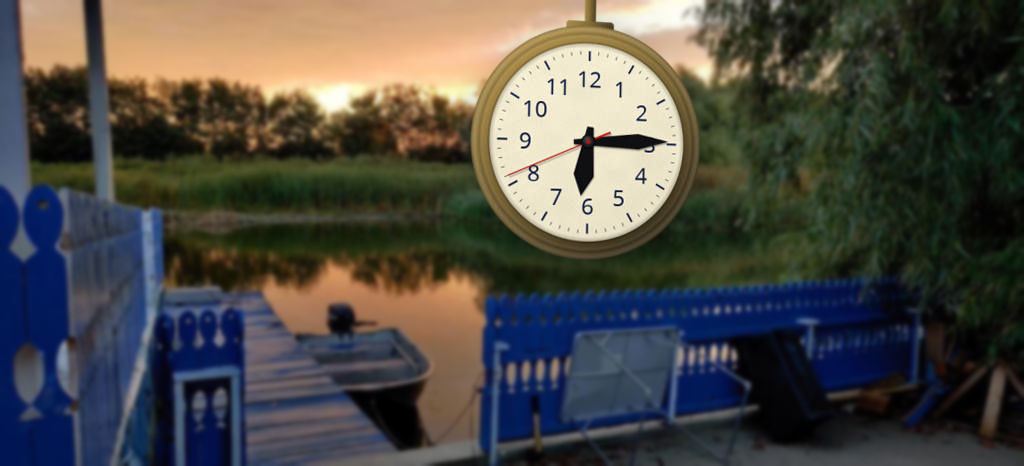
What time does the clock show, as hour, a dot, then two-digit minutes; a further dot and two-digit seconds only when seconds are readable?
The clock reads 6.14.41
